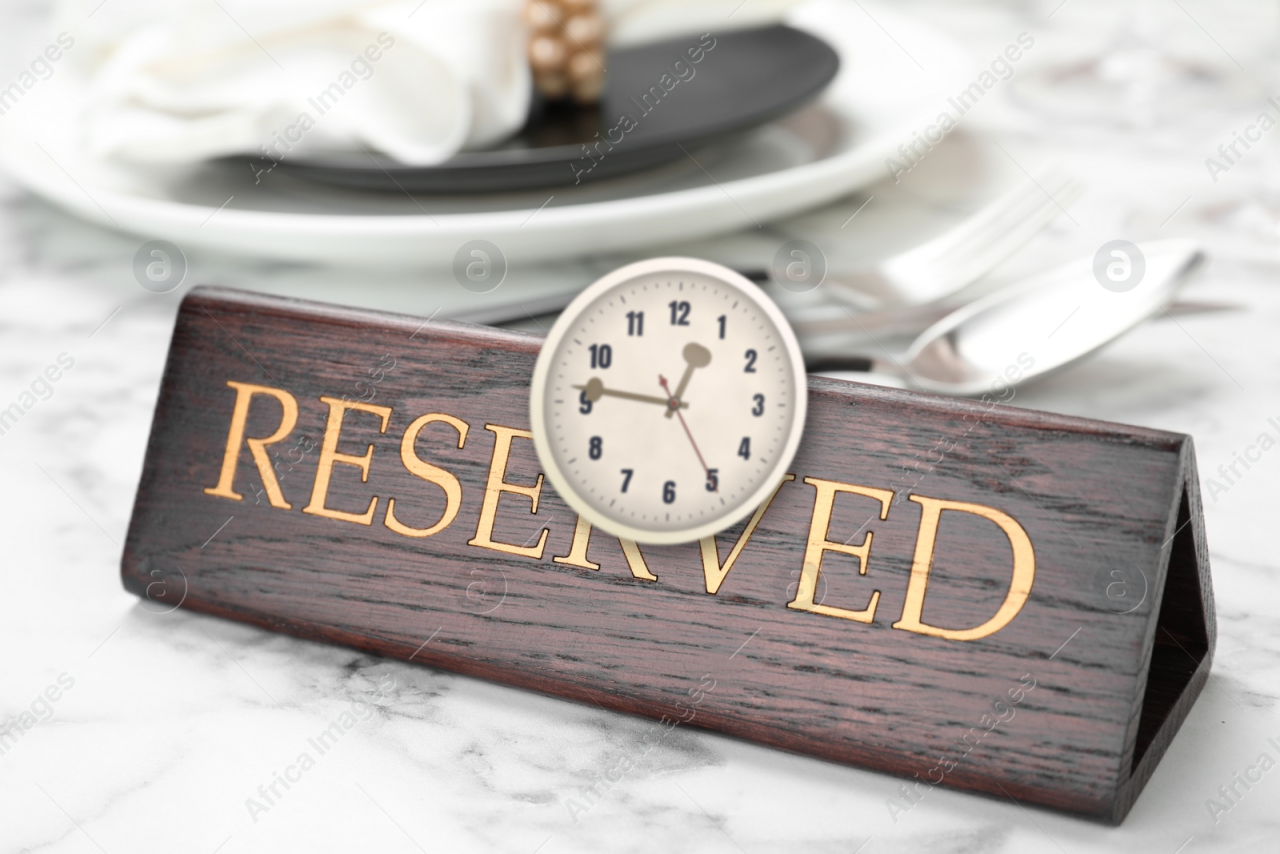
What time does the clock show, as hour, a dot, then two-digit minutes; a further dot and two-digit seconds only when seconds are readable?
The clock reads 12.46.25
